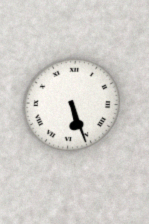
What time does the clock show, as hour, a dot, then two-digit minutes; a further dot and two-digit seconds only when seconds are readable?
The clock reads 5.26
